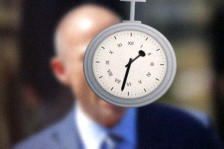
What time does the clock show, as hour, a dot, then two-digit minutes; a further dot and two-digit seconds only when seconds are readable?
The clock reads 1.32
